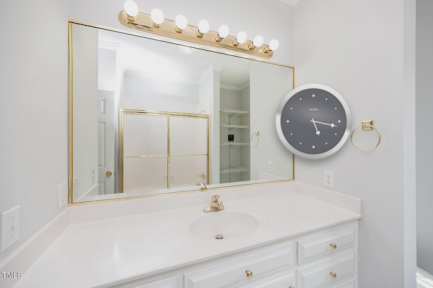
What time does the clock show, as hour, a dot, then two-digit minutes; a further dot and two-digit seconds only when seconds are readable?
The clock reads 5.17
